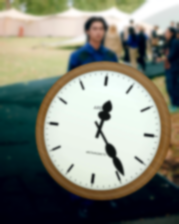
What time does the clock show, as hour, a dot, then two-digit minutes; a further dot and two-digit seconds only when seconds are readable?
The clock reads 12.24
